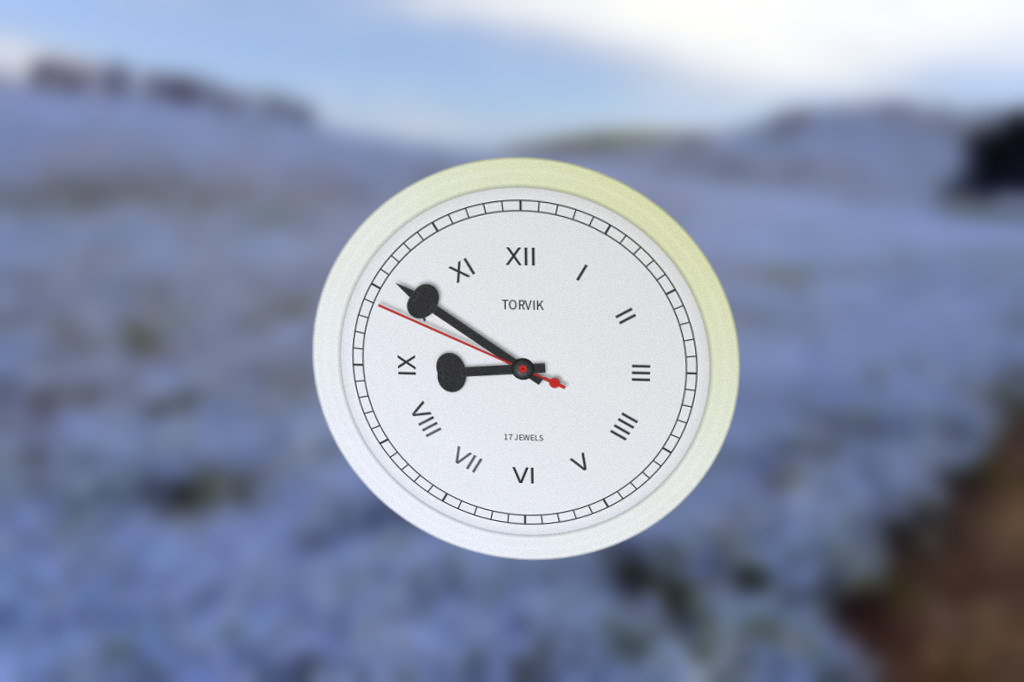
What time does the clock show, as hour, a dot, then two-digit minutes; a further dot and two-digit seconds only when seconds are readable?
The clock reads 8.50.49
